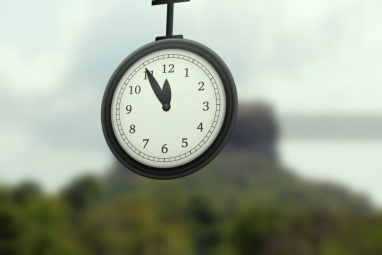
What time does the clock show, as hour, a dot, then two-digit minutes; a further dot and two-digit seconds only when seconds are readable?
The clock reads 11.55
